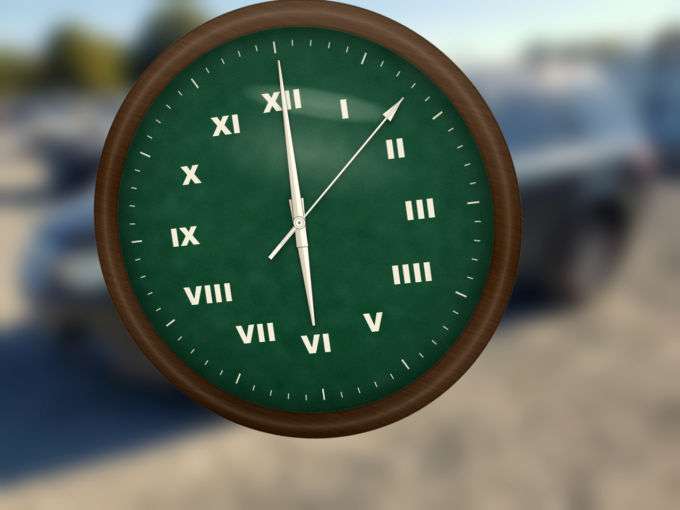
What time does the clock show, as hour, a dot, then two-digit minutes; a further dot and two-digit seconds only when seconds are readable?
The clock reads 6.00.08
